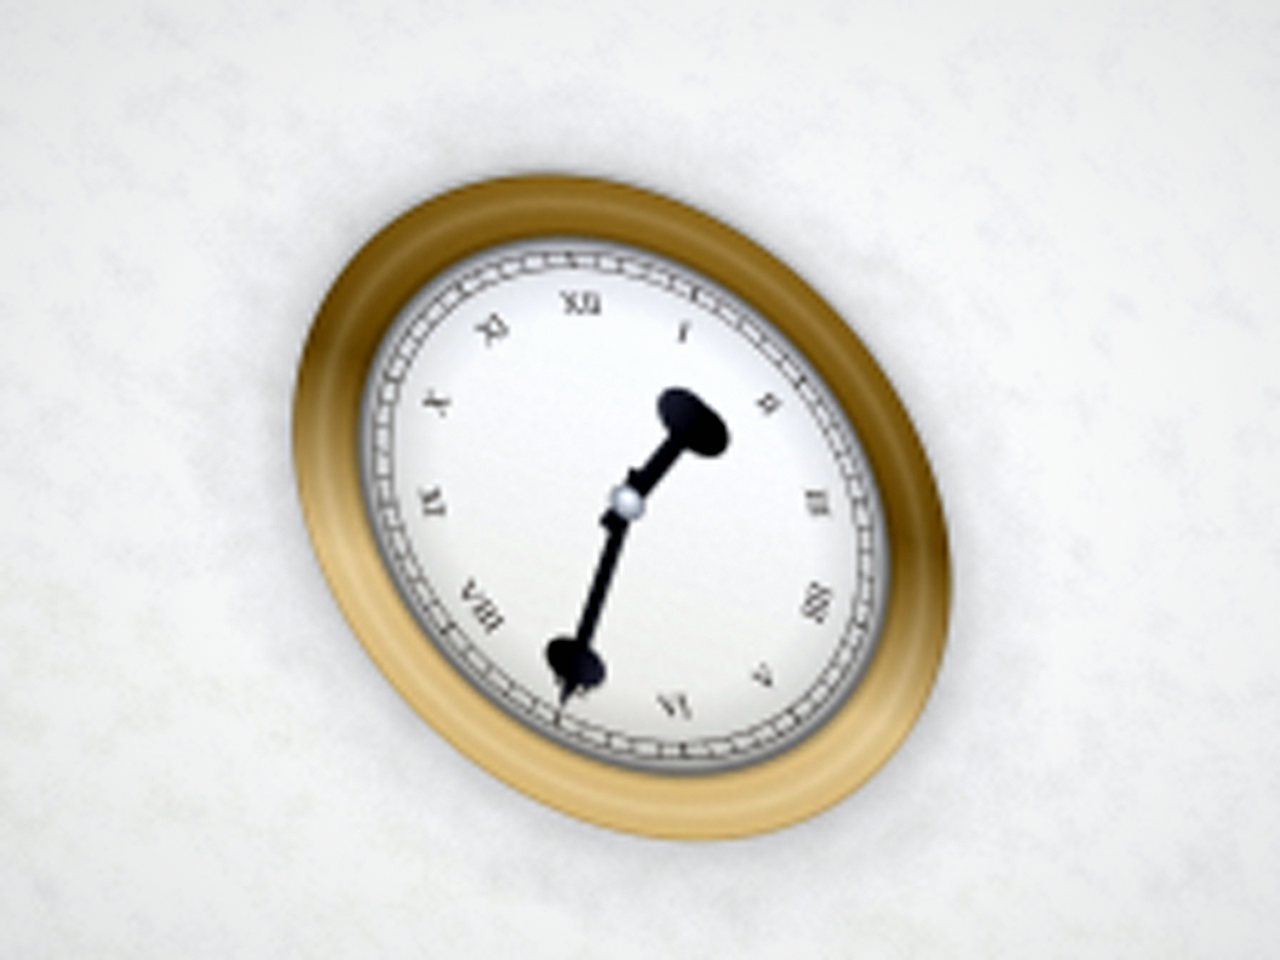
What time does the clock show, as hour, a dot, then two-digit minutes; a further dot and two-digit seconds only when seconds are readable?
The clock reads 1.35
